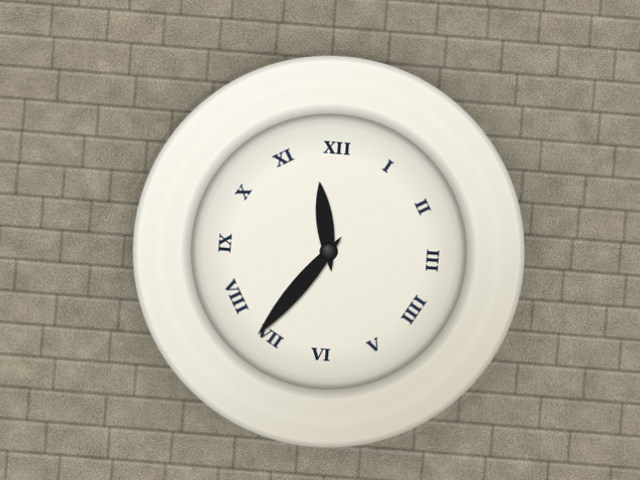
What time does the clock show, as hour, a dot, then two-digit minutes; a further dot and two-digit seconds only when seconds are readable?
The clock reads 11.36
